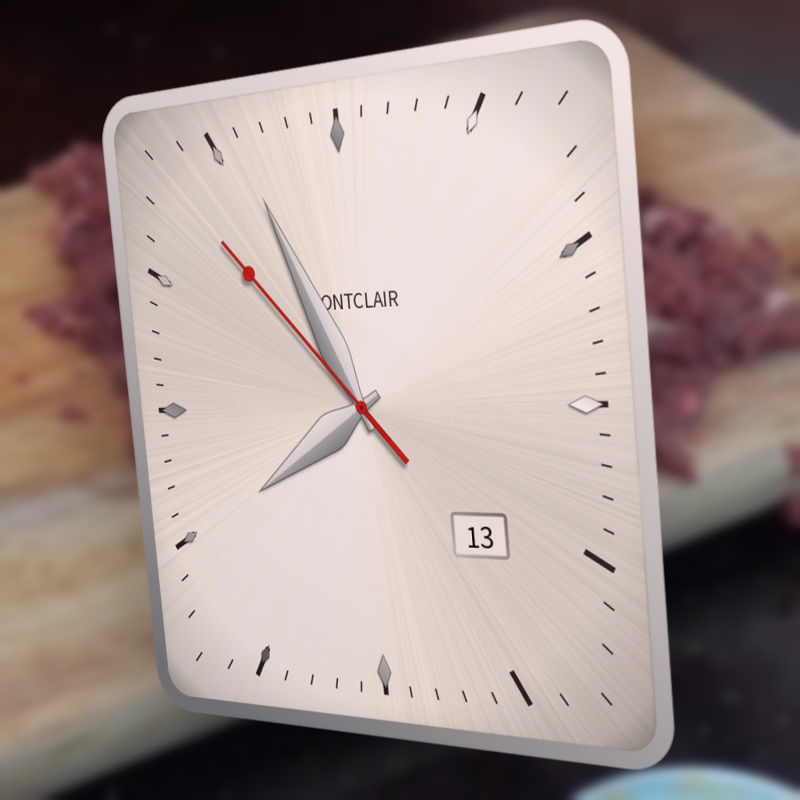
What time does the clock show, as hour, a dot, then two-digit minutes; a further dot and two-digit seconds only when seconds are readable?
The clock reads 7.55.53
